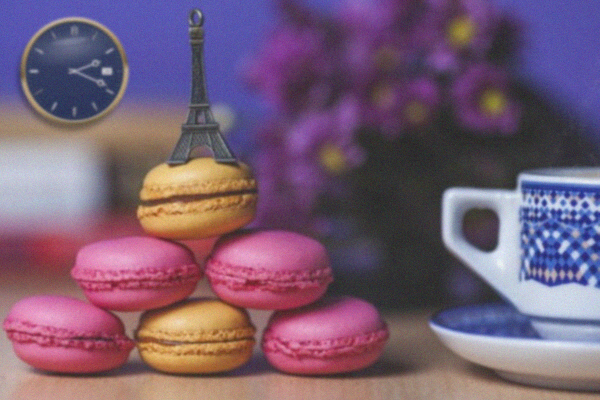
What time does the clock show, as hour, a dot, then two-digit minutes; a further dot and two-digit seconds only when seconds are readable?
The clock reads 2.19
